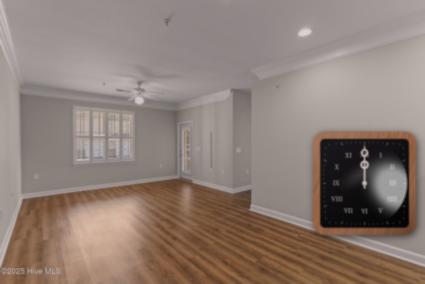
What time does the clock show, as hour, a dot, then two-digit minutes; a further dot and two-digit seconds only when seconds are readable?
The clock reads 12.00
